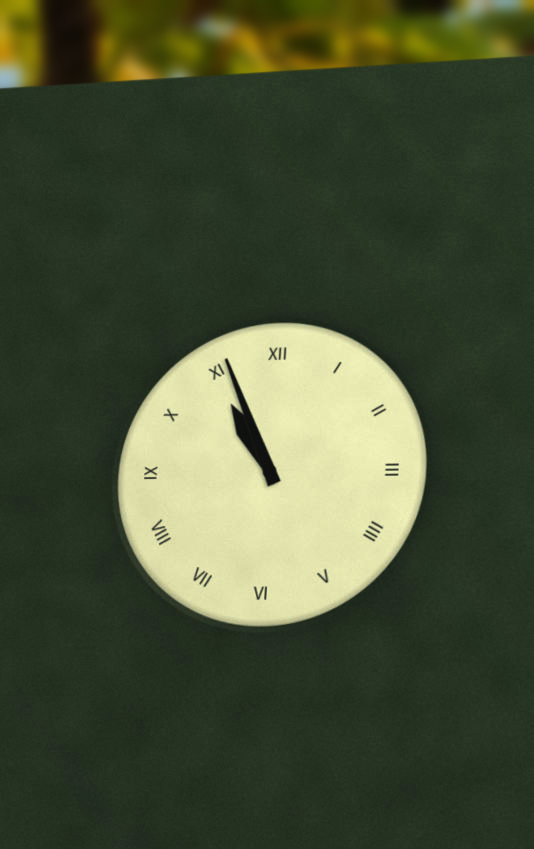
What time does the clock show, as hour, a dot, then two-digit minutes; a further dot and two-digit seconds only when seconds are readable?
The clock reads 10.56
